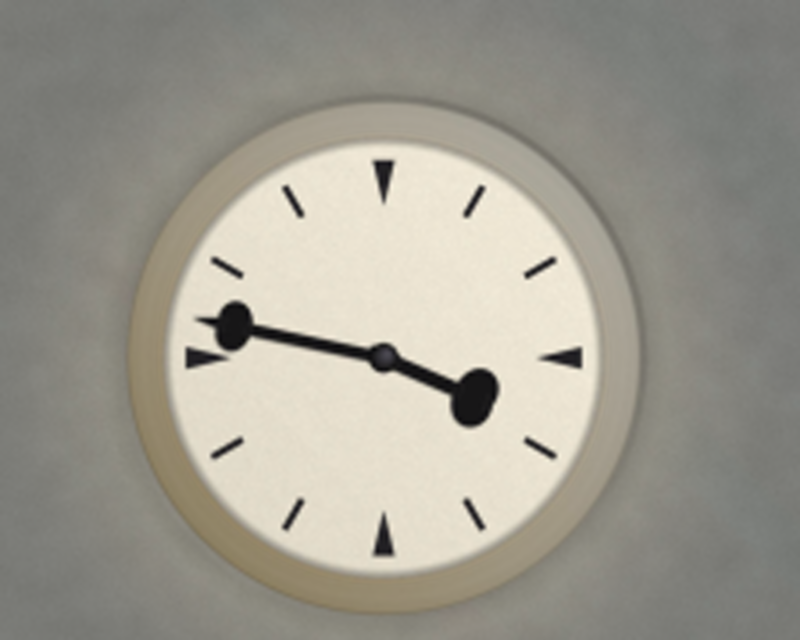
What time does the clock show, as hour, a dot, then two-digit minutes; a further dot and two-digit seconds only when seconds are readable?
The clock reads 3.47
